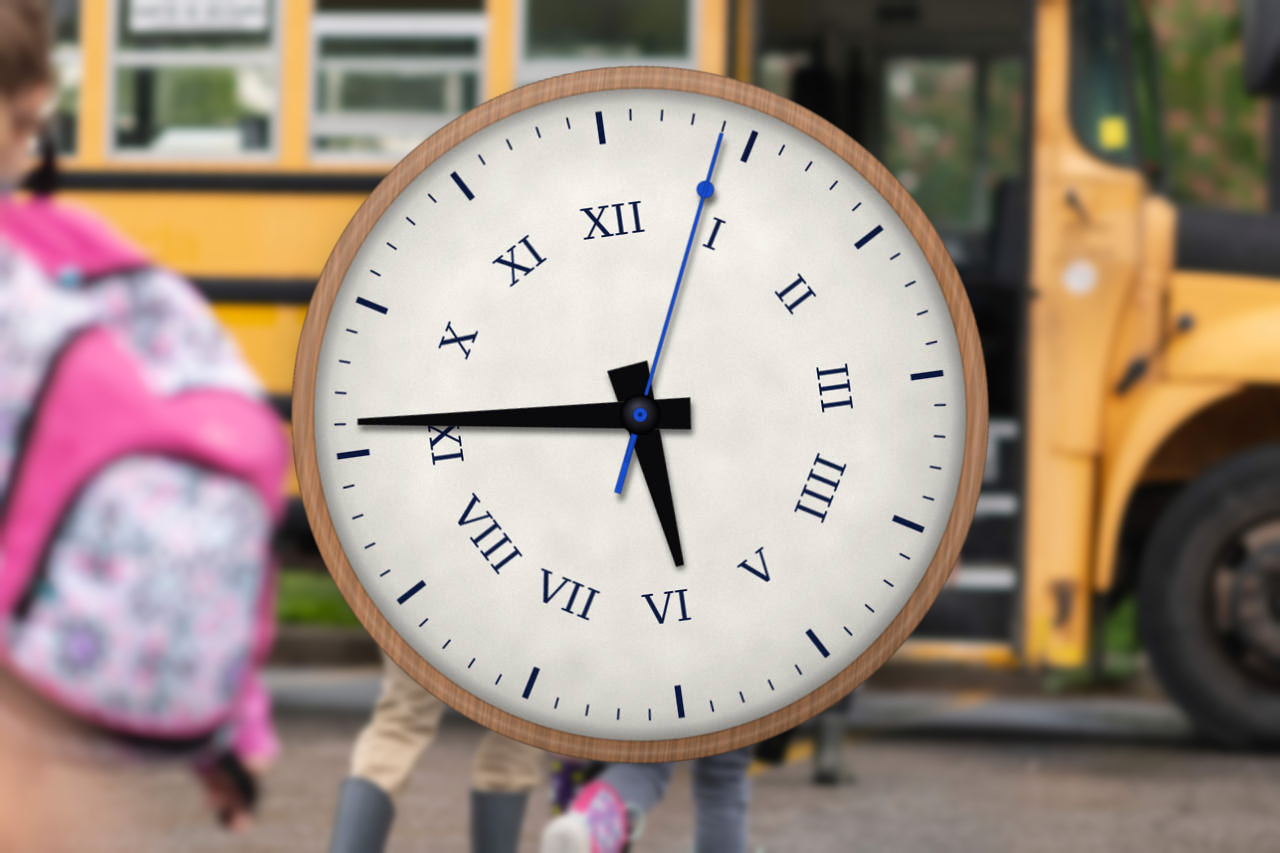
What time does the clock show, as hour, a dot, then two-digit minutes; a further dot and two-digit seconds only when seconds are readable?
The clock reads 5.46.04
